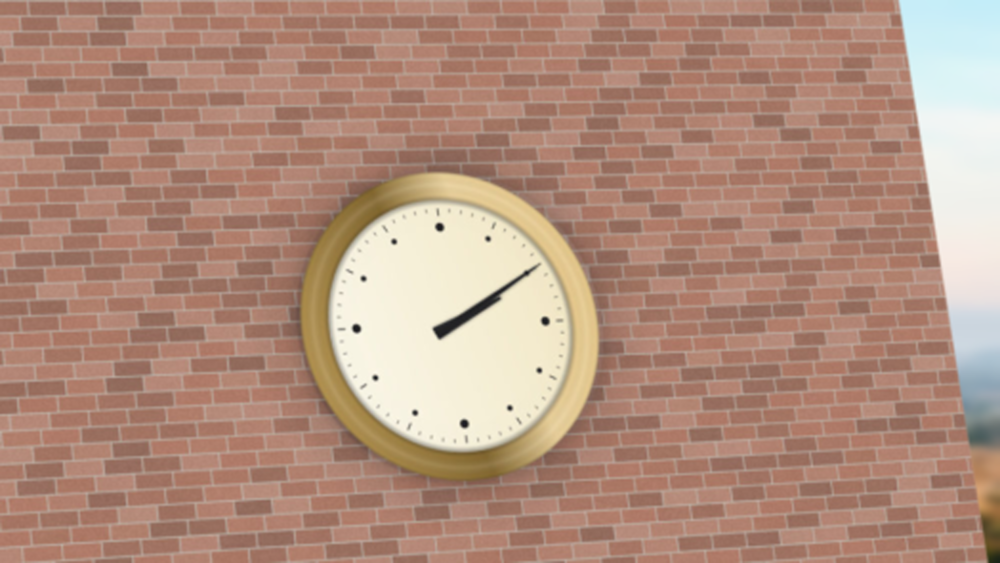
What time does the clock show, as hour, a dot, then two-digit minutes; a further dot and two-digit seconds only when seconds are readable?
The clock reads 2.10
